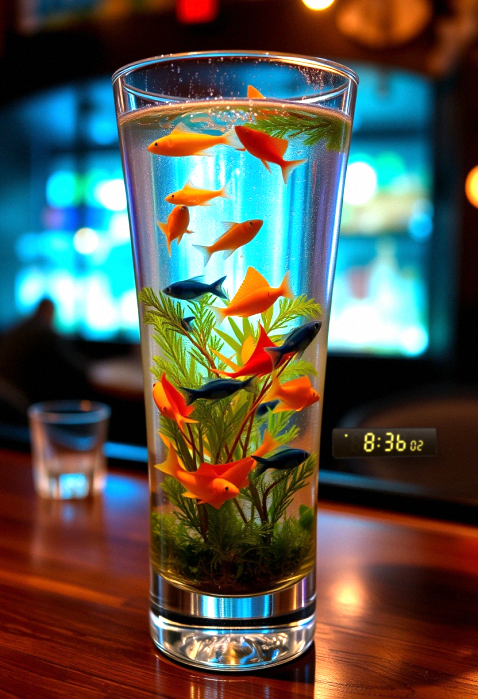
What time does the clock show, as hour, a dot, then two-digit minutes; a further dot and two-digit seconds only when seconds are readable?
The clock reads 8.36.02
